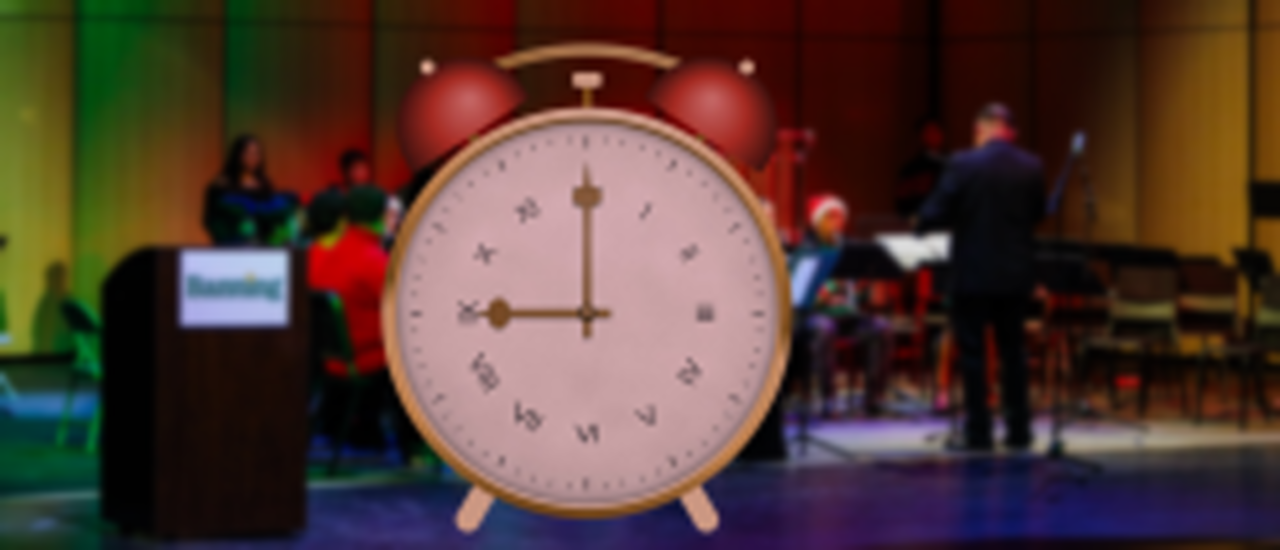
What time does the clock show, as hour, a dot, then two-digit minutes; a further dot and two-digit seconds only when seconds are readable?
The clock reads 9.00
